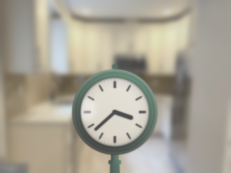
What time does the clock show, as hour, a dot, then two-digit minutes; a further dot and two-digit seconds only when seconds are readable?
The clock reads 3.38
